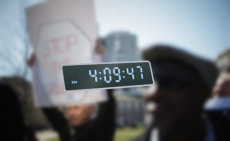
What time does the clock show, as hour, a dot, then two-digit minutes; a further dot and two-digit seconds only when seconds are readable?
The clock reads 4.09.47
